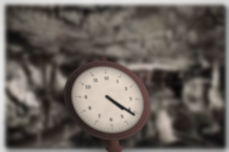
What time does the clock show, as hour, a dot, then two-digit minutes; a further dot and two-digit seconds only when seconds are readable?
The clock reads 4.21
